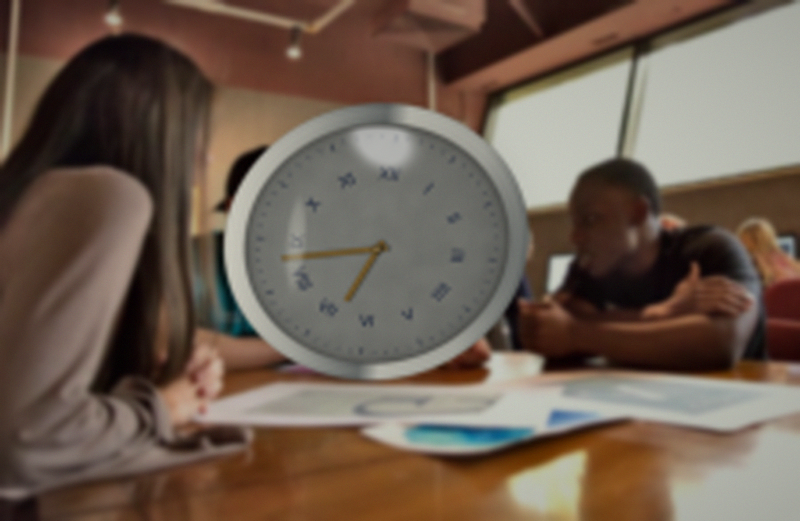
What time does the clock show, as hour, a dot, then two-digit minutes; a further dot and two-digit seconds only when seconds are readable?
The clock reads 6.43
